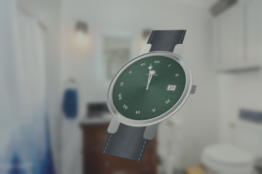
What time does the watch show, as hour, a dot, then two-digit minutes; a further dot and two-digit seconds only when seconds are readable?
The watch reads 11.58
